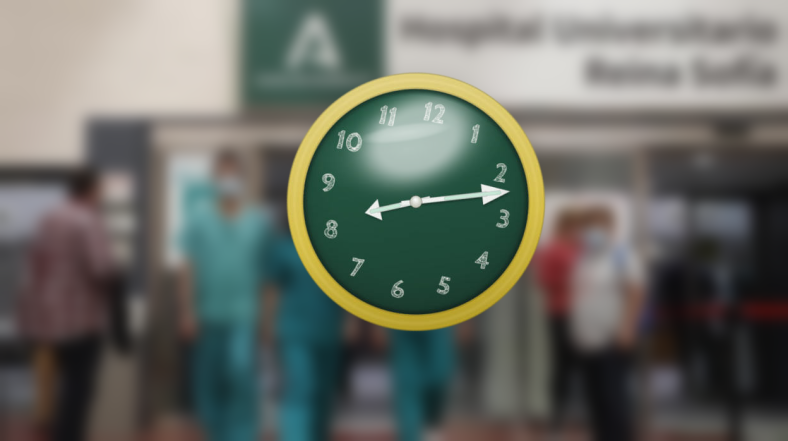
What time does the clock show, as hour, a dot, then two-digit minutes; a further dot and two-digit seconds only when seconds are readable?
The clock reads 8.12
